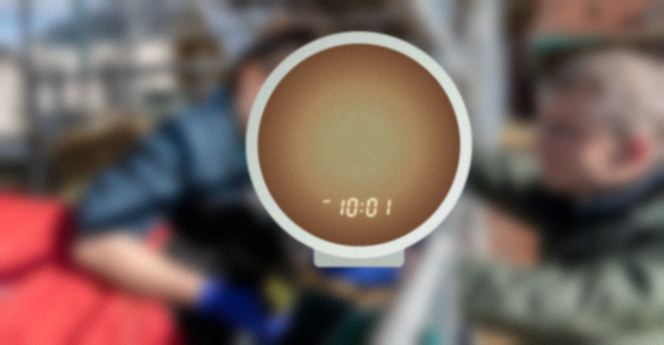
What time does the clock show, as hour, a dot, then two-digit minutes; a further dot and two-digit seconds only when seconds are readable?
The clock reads 10.01
